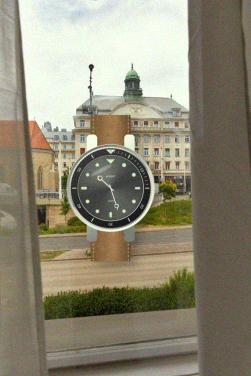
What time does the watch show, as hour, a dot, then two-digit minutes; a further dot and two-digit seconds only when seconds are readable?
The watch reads 10.27
